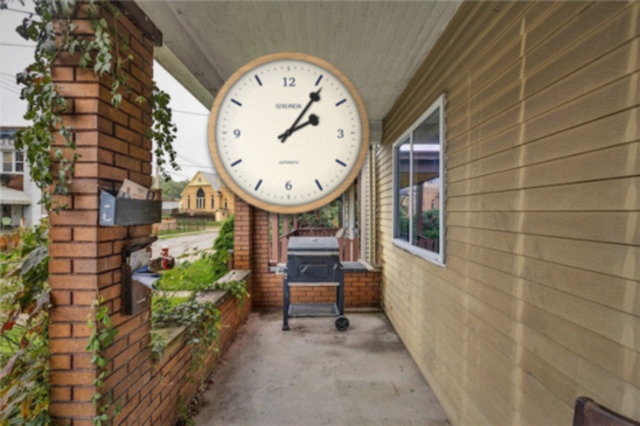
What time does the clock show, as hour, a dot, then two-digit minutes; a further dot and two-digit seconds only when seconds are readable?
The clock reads 2.06
